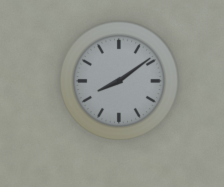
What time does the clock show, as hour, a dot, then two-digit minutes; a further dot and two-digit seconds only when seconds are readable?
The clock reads 8.09
